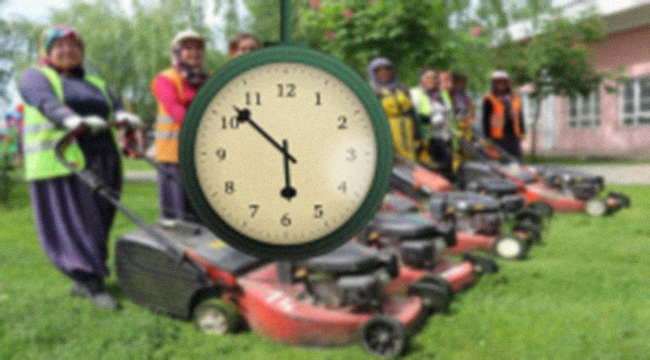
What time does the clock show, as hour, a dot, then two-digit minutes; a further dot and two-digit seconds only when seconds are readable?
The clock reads 5.52
